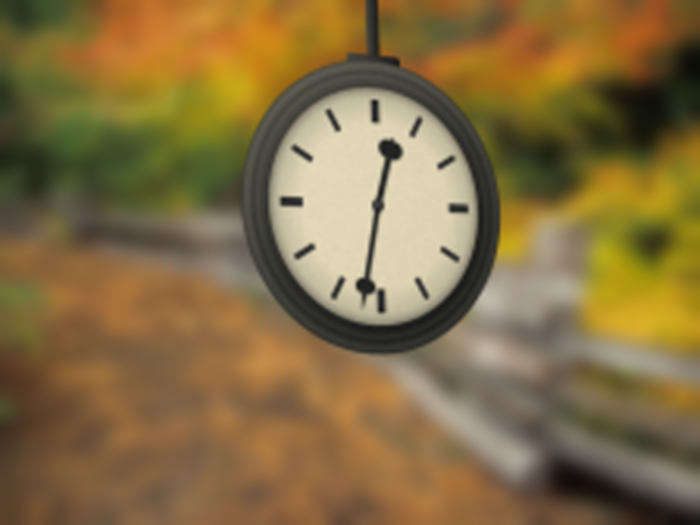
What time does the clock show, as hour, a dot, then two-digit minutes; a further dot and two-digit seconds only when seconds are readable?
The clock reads 12.32
